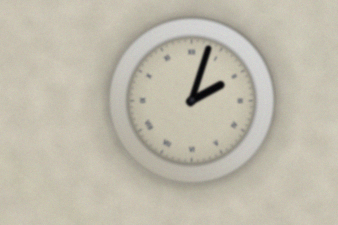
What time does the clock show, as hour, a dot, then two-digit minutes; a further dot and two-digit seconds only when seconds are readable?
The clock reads 2.03
